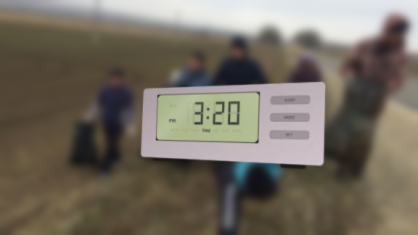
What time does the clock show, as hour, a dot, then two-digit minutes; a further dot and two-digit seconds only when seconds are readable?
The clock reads 3.20
